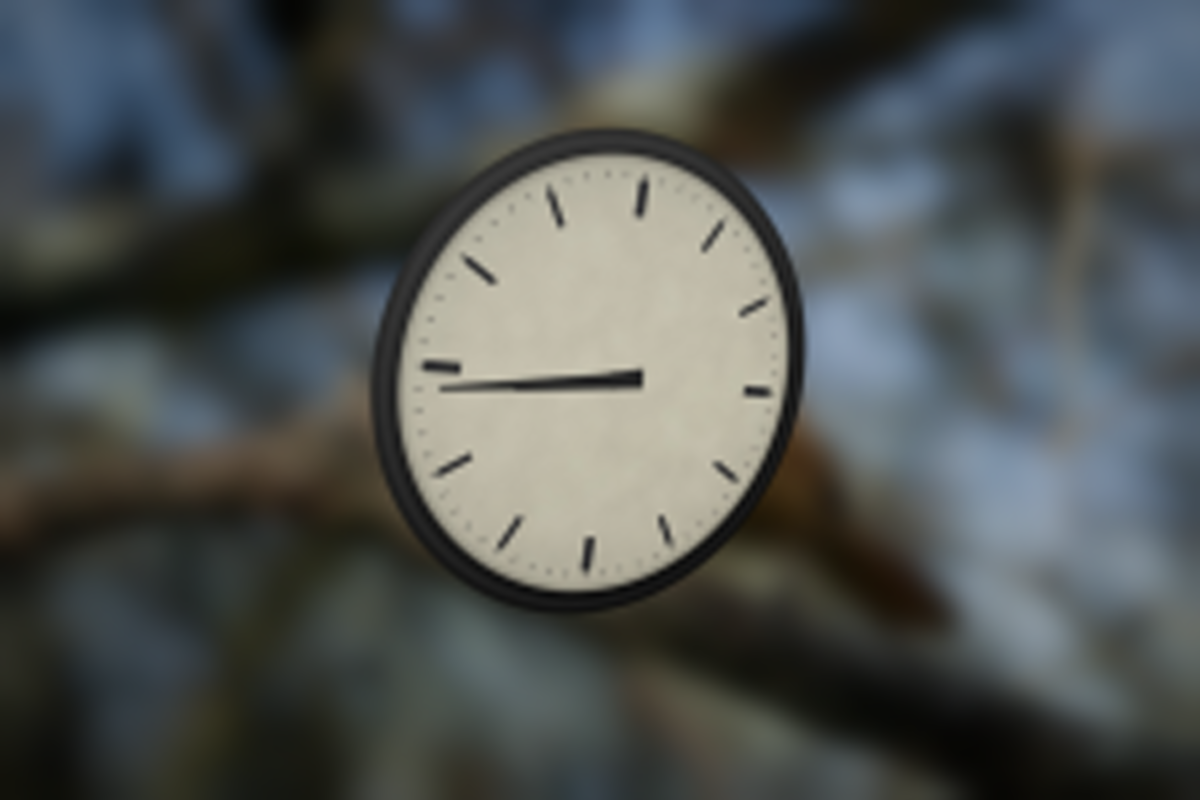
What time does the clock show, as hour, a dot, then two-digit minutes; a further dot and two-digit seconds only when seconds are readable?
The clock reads 8.44
